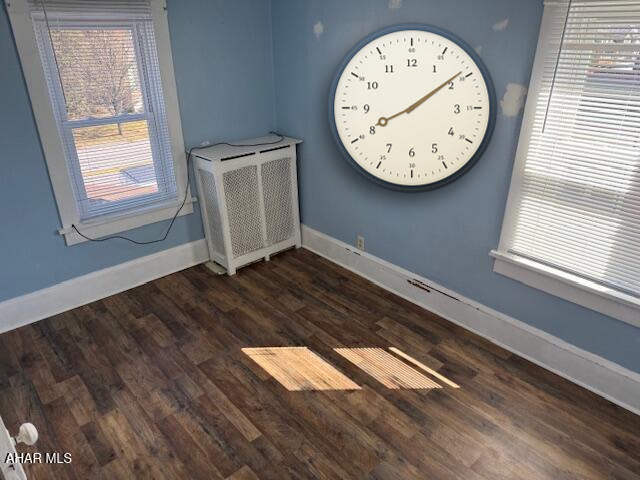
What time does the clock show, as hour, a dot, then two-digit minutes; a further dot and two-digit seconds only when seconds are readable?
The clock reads 8.09
